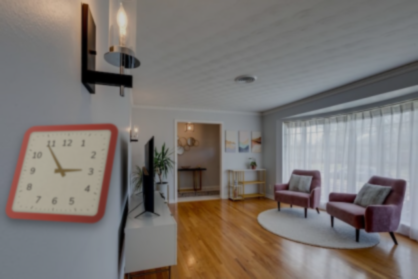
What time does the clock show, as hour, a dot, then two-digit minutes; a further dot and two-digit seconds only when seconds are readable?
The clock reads 2.54
